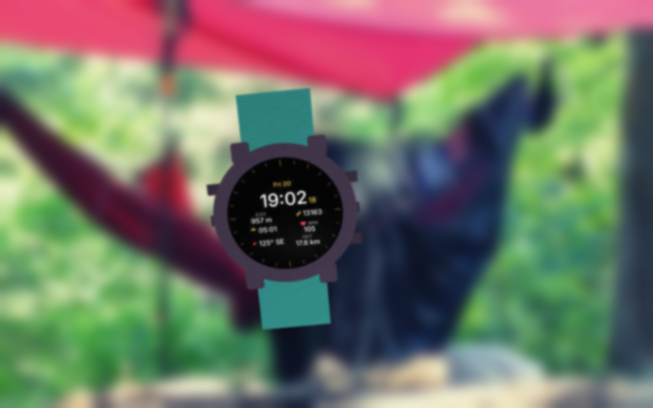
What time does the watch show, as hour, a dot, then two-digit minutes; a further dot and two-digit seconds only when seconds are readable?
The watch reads 19.02
